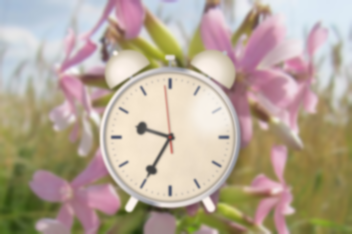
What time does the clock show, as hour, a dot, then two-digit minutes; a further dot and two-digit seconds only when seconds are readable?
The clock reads 9.34.59
